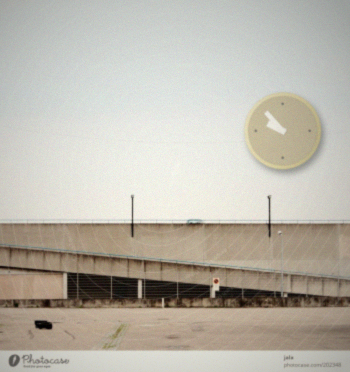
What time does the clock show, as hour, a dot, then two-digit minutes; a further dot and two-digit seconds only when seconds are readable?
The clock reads 9.53
